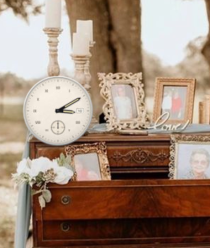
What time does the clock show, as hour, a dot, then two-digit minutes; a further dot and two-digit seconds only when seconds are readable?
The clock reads 3.10
